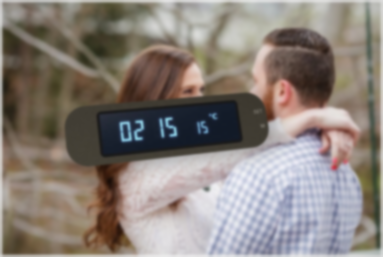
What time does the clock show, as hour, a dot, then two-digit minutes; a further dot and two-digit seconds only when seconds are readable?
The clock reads 2.15
